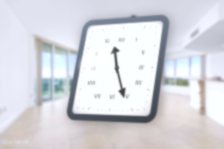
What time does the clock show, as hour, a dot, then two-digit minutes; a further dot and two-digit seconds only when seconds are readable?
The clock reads 11.26
